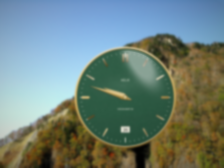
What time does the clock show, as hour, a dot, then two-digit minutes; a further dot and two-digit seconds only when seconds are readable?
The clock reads 9.48
